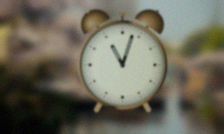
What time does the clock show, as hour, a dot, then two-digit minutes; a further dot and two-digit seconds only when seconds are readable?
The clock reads 11.03
